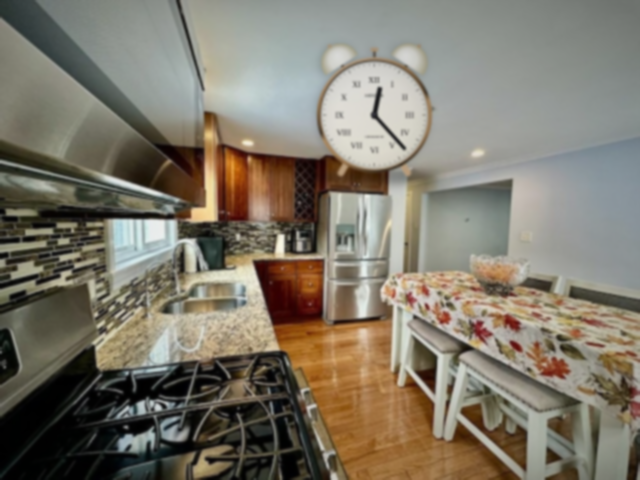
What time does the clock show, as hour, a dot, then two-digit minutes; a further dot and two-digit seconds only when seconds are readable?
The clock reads 12.23
